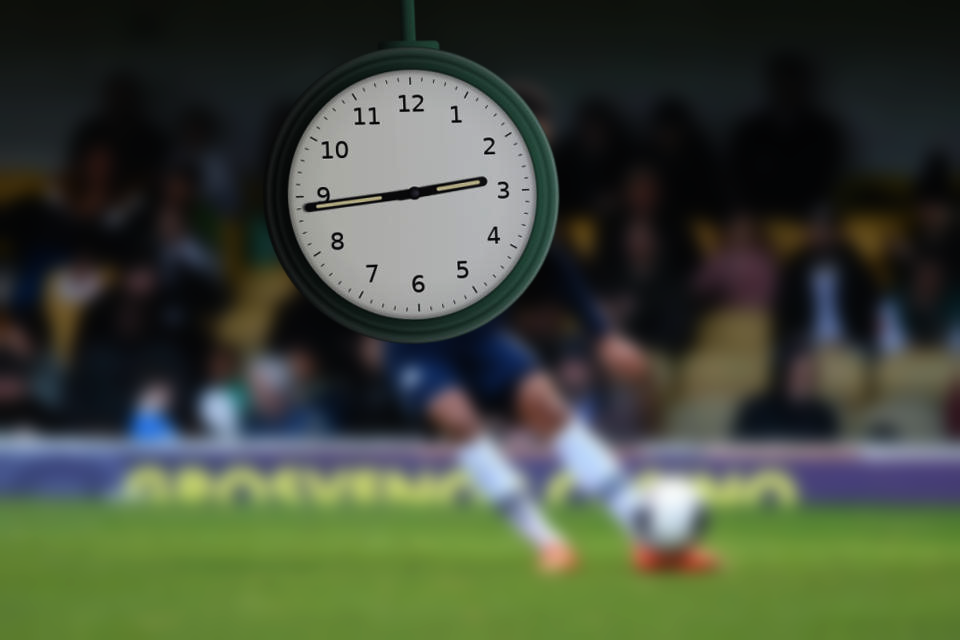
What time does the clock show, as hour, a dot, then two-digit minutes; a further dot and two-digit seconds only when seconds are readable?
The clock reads 2.44
